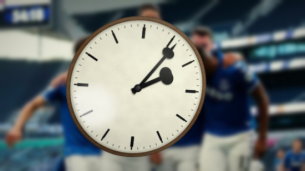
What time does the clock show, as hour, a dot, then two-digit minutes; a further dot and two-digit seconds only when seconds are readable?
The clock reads 2.06
